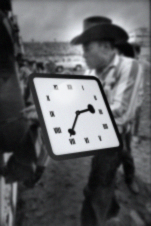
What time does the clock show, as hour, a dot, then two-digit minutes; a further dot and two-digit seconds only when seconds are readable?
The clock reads 2.36
